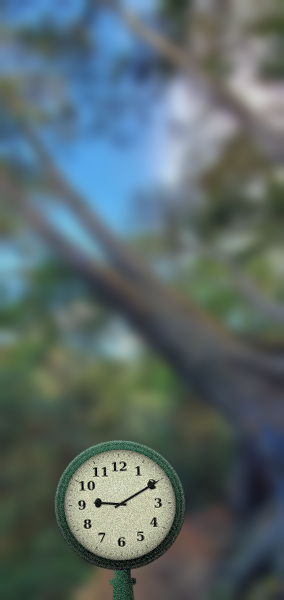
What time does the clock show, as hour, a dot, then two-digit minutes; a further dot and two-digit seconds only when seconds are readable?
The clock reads 9.10
